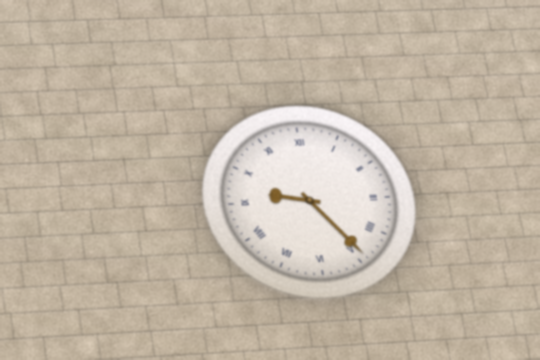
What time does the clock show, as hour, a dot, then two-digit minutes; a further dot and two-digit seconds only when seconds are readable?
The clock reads 9.24
